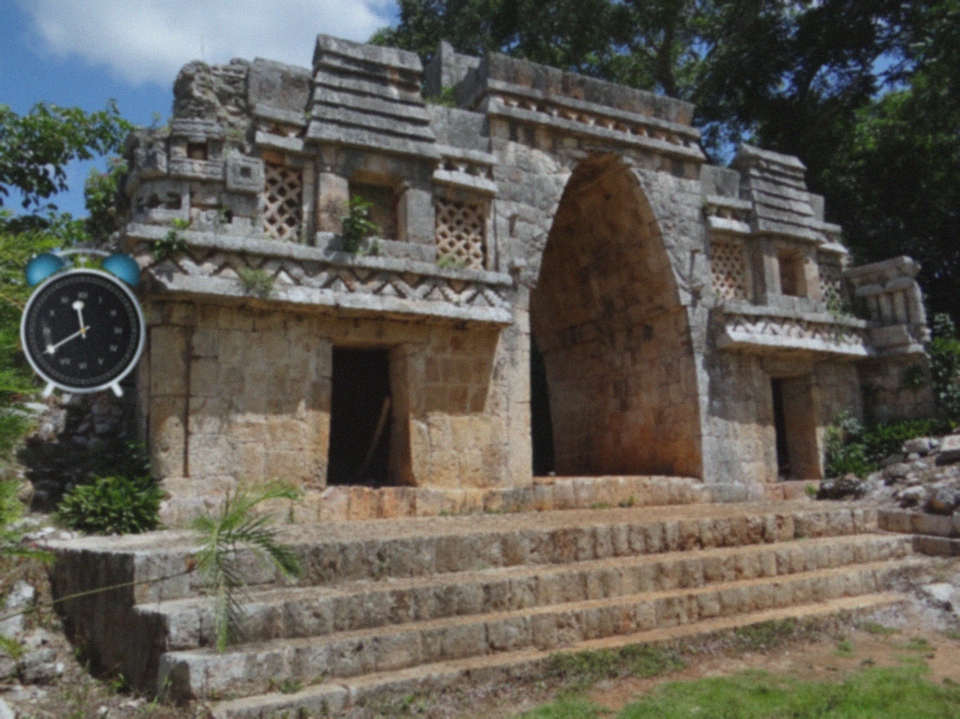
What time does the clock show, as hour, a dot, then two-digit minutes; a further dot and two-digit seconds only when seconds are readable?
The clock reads 11.40
